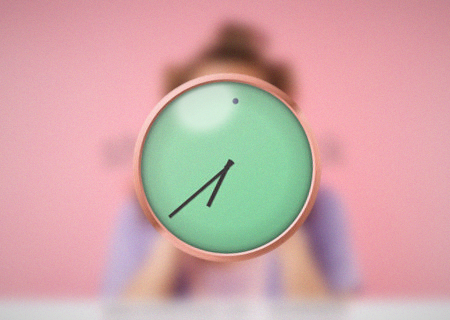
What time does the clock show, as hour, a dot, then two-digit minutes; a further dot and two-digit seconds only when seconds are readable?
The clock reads 6.37
